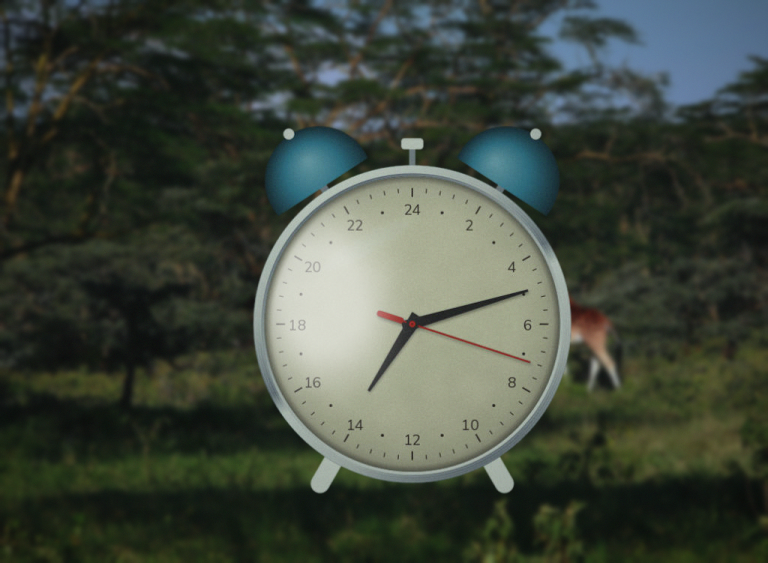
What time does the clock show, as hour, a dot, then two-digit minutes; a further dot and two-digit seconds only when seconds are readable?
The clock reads 14.12.18
